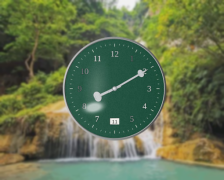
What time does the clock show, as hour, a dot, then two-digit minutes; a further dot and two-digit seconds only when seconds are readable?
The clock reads 8.10
